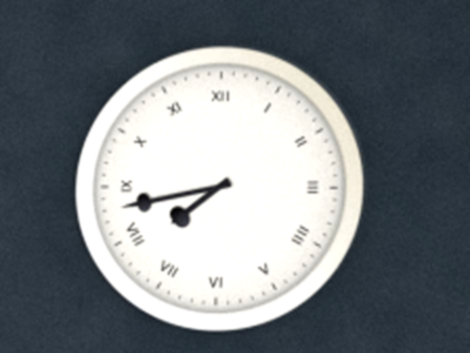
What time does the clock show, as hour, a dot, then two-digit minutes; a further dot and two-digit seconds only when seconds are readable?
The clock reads 7.43
